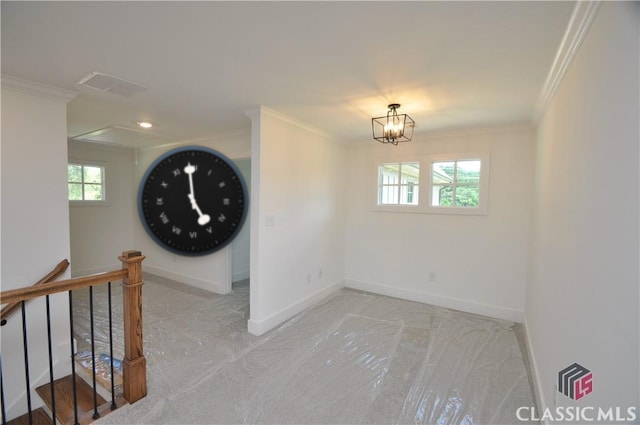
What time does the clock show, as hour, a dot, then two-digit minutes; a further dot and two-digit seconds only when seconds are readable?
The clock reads 4.59
